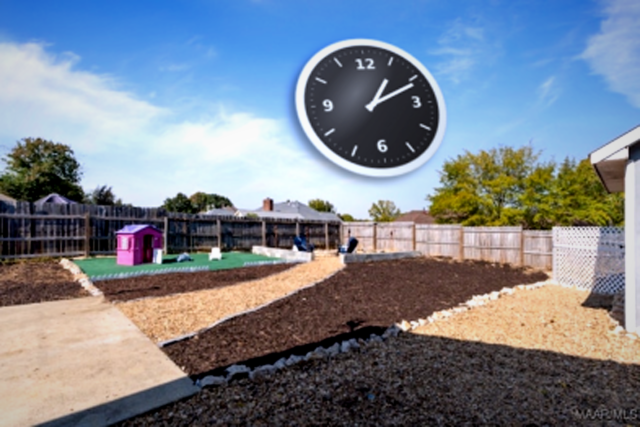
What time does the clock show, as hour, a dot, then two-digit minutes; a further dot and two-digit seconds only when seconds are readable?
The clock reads 1.11
